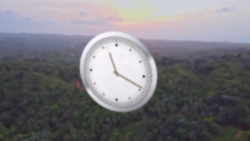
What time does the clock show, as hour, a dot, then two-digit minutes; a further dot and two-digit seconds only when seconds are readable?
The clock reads 11.19
